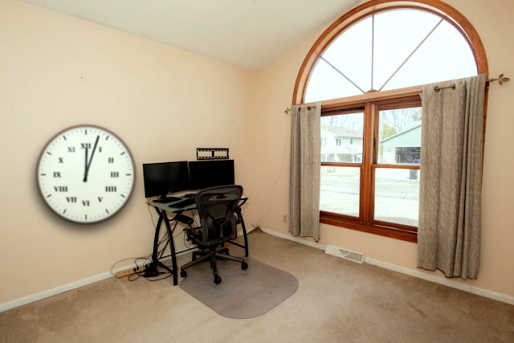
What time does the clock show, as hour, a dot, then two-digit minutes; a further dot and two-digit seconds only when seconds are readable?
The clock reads 12.03
